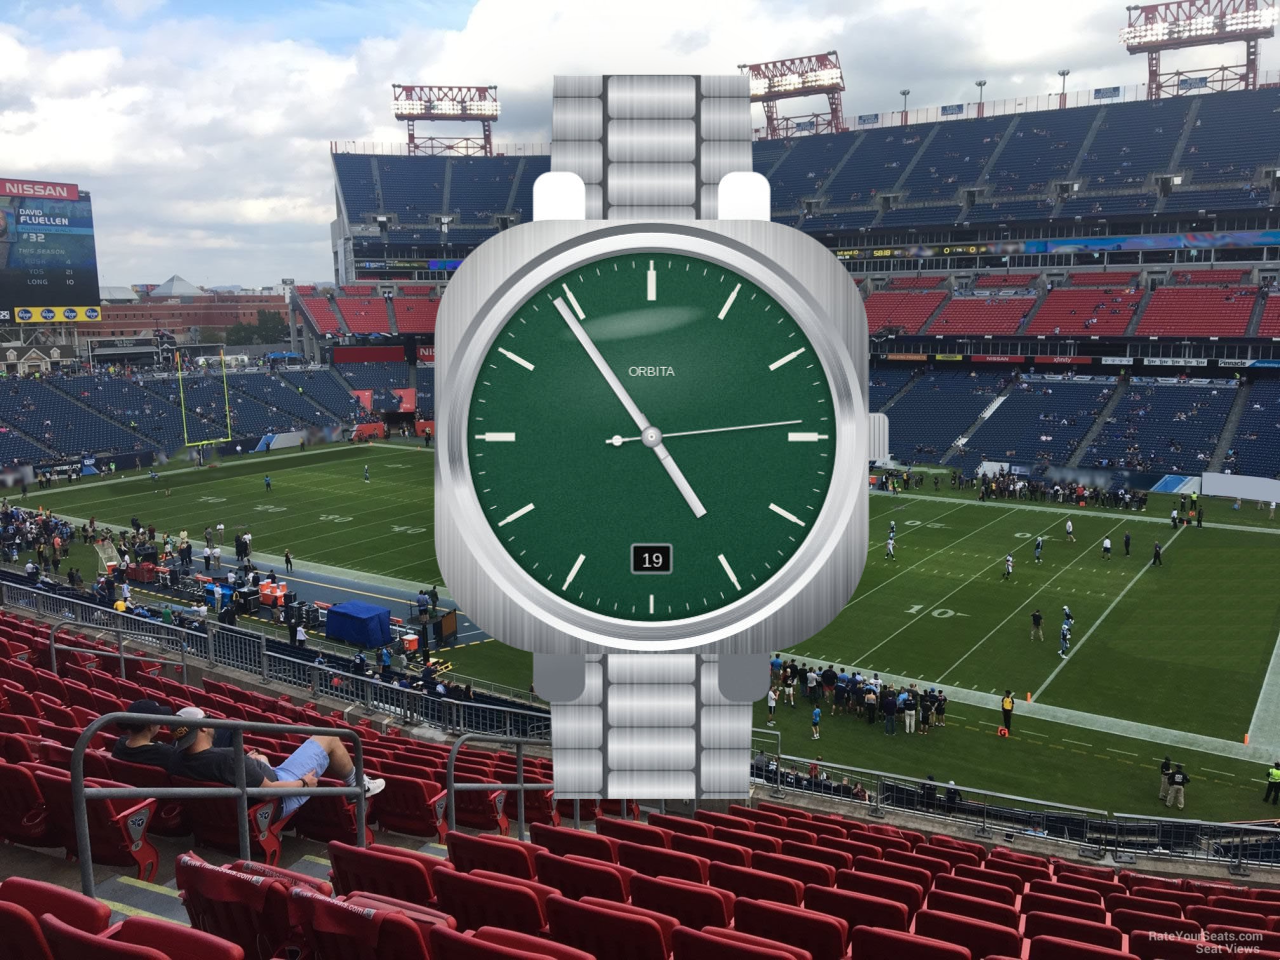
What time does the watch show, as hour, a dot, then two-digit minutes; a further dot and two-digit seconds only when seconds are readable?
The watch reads 4.54.14
